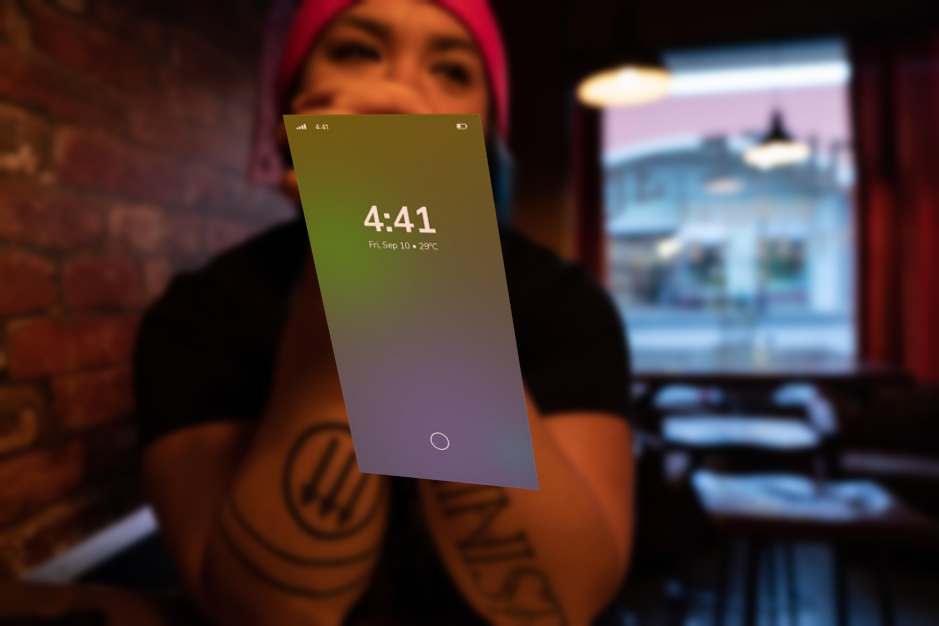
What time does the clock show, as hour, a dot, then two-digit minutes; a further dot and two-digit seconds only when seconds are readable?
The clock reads 4.41
